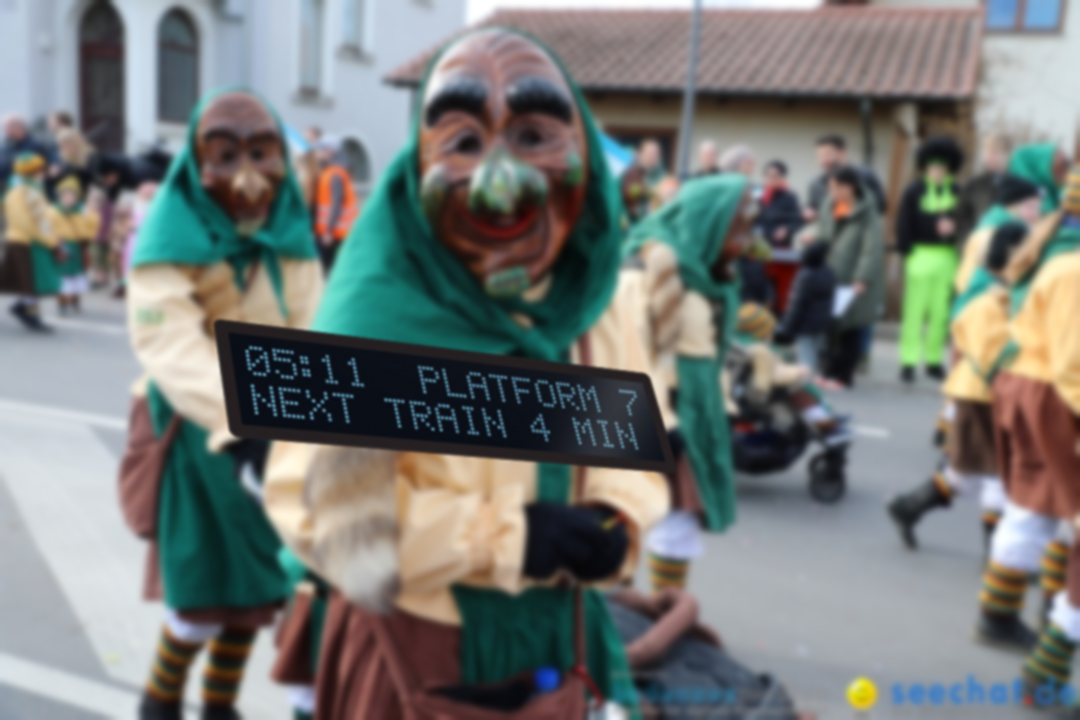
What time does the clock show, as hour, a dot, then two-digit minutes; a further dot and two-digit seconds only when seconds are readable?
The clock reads 5.11
